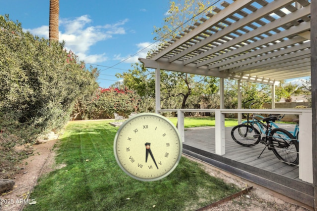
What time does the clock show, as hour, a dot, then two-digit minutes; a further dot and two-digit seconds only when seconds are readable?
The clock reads 6.27
